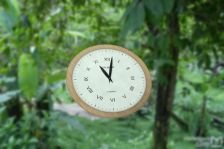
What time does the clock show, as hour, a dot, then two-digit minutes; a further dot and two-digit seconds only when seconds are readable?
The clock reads 11.02
